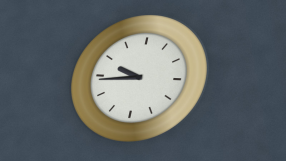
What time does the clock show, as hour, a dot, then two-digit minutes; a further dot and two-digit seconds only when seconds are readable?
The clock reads 9.44
